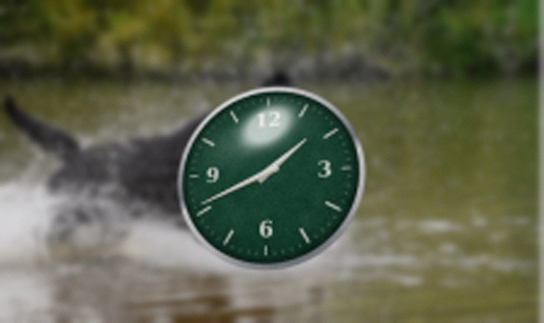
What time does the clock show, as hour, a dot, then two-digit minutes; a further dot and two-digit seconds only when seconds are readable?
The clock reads 1.41
